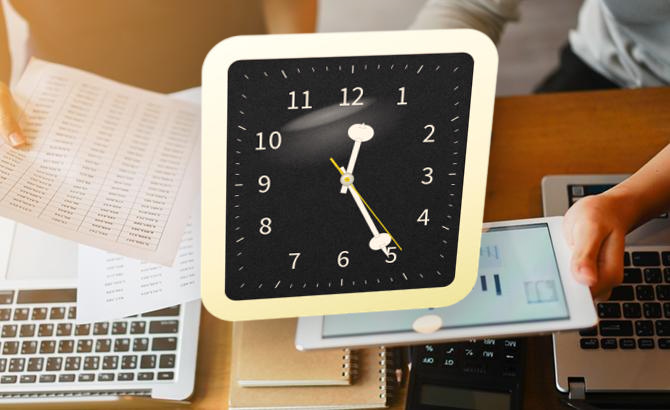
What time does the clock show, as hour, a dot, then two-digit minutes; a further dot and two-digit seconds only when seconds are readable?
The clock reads 12.25.24
